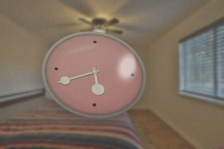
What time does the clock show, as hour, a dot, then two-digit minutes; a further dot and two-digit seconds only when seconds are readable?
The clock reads 5.41
